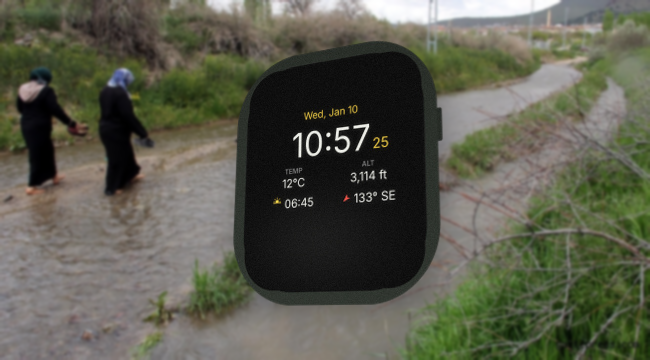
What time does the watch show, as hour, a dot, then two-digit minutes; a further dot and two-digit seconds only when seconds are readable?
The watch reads 10.57.25
